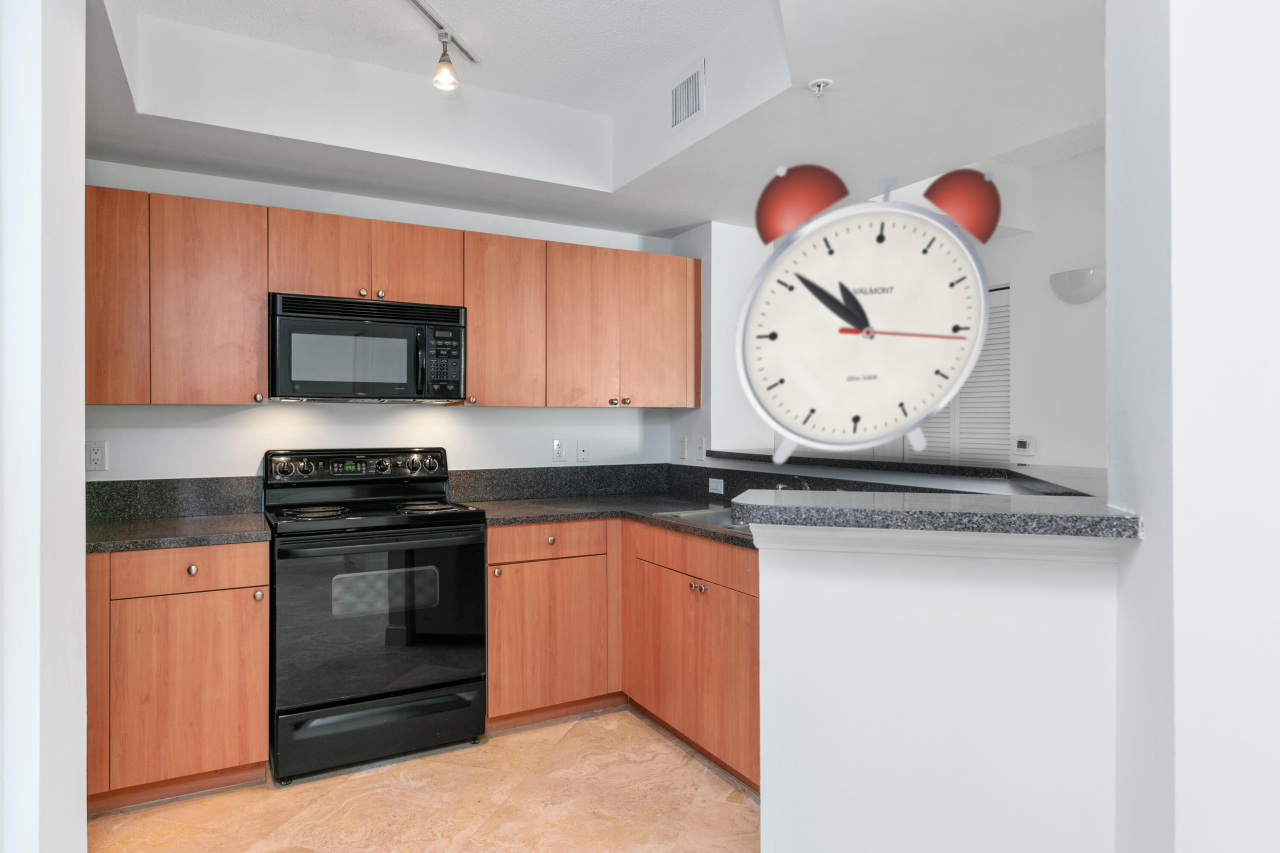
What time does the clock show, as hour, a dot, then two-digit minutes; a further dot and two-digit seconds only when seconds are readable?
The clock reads 10.51.16
